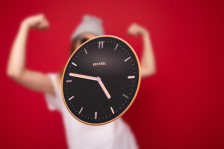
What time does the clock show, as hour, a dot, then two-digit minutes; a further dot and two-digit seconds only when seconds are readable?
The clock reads 4.47
